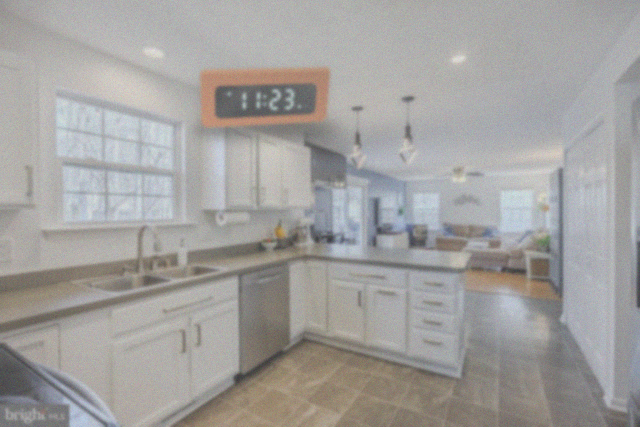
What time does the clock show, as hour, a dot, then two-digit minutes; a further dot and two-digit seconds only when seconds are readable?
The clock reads 11.23
